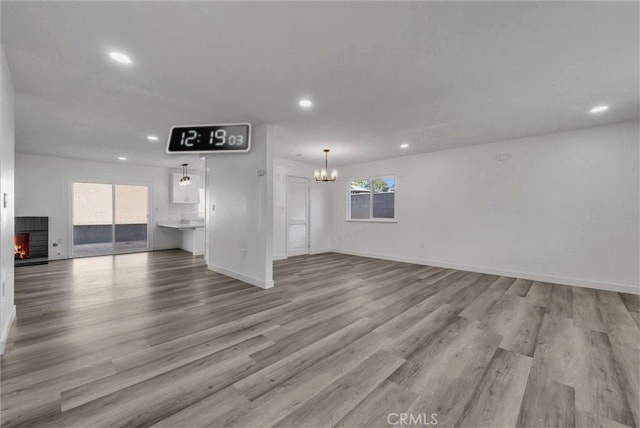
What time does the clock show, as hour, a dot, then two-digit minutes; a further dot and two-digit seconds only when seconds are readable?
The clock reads 12.19
